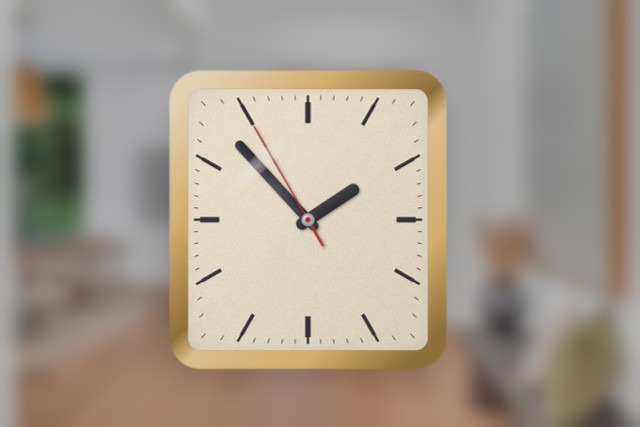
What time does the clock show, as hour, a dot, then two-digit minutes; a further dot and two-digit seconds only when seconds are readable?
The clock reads 1.52.55
